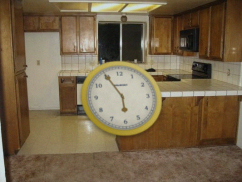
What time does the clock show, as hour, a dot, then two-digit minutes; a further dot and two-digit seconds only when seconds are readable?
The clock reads 5.55
